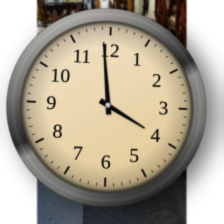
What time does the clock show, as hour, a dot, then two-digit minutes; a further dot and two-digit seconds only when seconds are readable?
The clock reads 3.59
